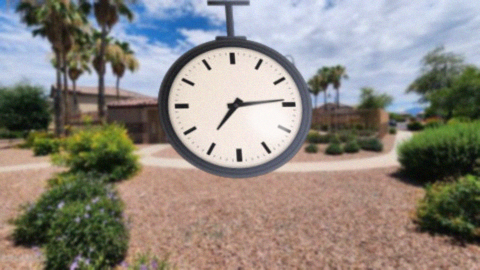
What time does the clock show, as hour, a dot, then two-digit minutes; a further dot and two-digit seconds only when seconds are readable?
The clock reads 7.14
